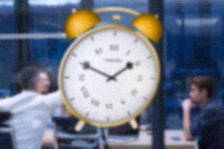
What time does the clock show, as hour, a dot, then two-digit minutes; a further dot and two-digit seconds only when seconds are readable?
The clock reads 1.49
